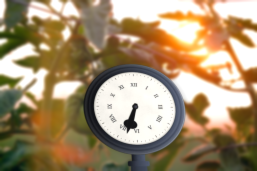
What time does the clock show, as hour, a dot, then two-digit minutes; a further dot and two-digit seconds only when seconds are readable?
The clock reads 6.33
